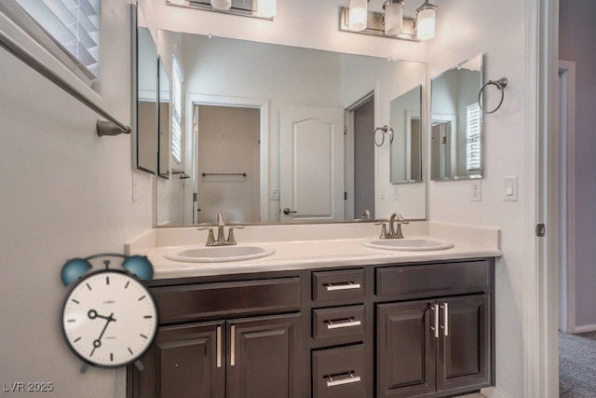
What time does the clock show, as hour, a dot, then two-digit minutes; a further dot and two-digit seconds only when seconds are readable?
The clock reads 9.35
